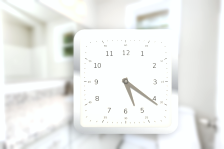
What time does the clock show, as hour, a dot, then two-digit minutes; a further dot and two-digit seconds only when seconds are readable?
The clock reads 5.21
